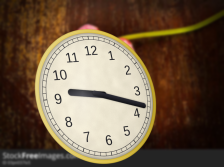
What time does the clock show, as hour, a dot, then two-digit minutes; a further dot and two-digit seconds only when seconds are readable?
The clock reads 9.18
